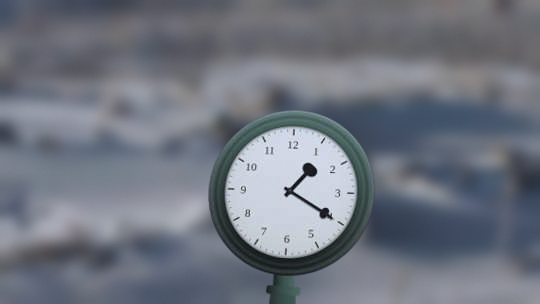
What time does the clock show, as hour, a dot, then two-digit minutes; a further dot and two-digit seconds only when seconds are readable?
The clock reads 1.20
